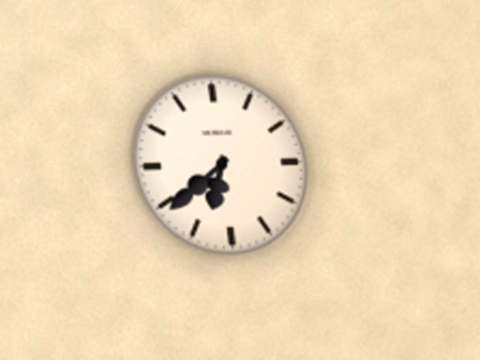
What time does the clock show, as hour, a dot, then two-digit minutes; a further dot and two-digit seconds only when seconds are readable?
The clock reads 6.39
